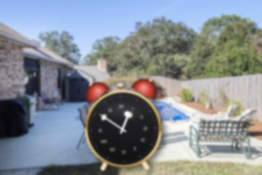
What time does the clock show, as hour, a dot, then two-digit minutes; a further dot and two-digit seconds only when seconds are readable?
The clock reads 12.51
